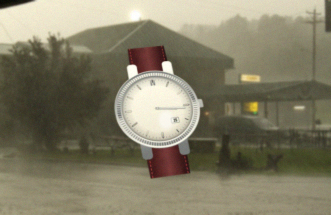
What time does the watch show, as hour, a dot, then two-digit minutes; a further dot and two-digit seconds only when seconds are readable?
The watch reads 3.16
